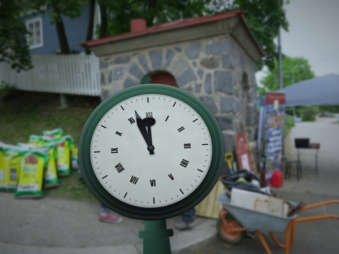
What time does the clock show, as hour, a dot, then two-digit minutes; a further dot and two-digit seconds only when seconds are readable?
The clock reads 11.57
